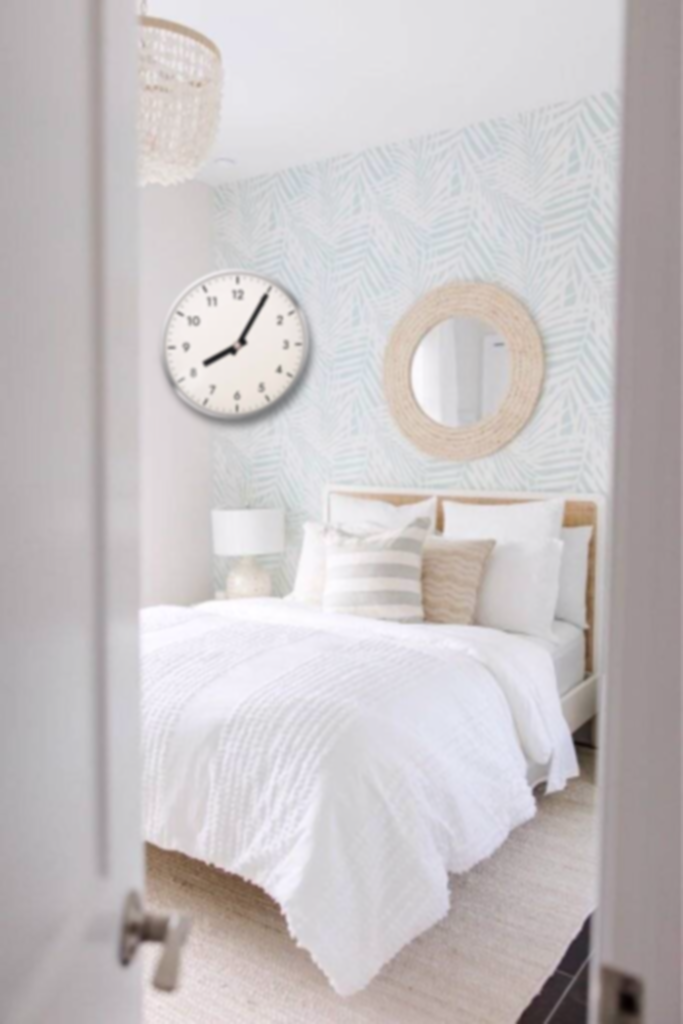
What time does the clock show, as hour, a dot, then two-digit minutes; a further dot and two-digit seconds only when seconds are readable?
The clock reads 8.05
